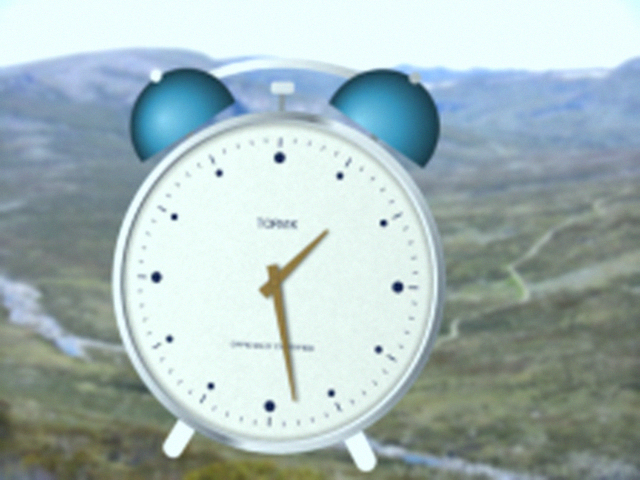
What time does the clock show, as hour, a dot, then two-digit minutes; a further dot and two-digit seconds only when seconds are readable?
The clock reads 1.28
